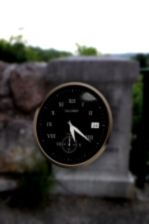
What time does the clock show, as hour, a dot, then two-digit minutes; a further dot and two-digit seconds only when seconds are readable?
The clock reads 5.21
